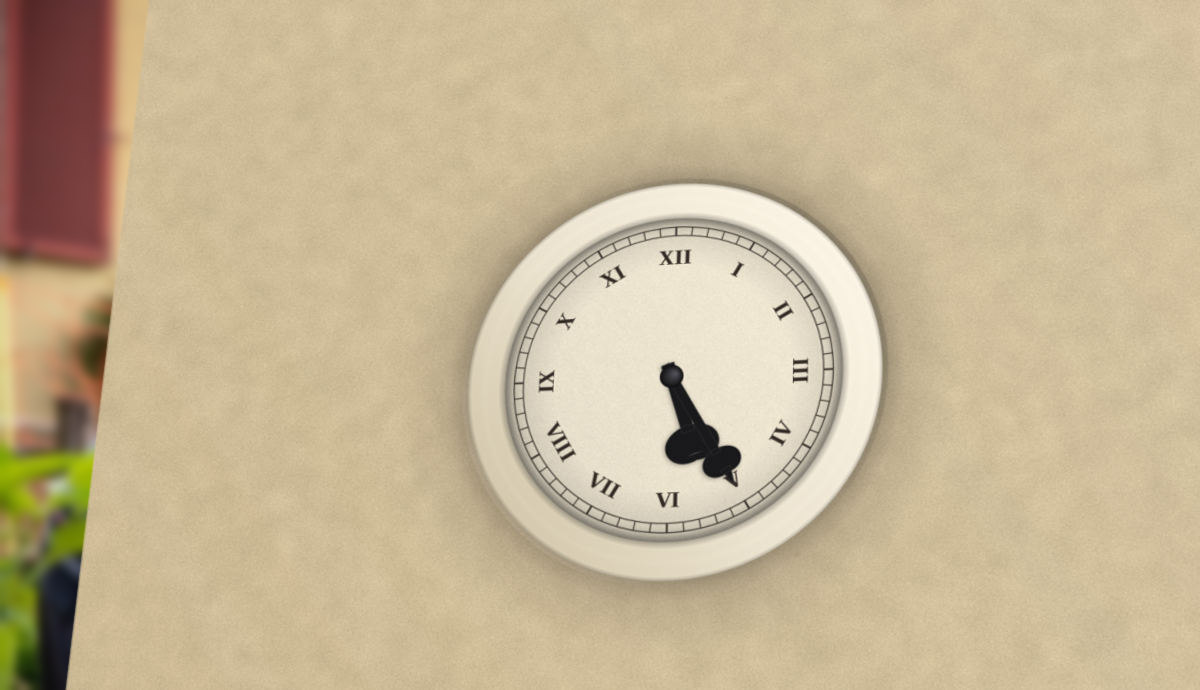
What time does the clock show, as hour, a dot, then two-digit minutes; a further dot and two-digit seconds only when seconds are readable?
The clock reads 5.25
